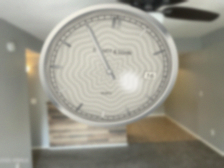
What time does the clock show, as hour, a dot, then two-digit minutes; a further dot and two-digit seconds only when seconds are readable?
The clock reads 10.55
